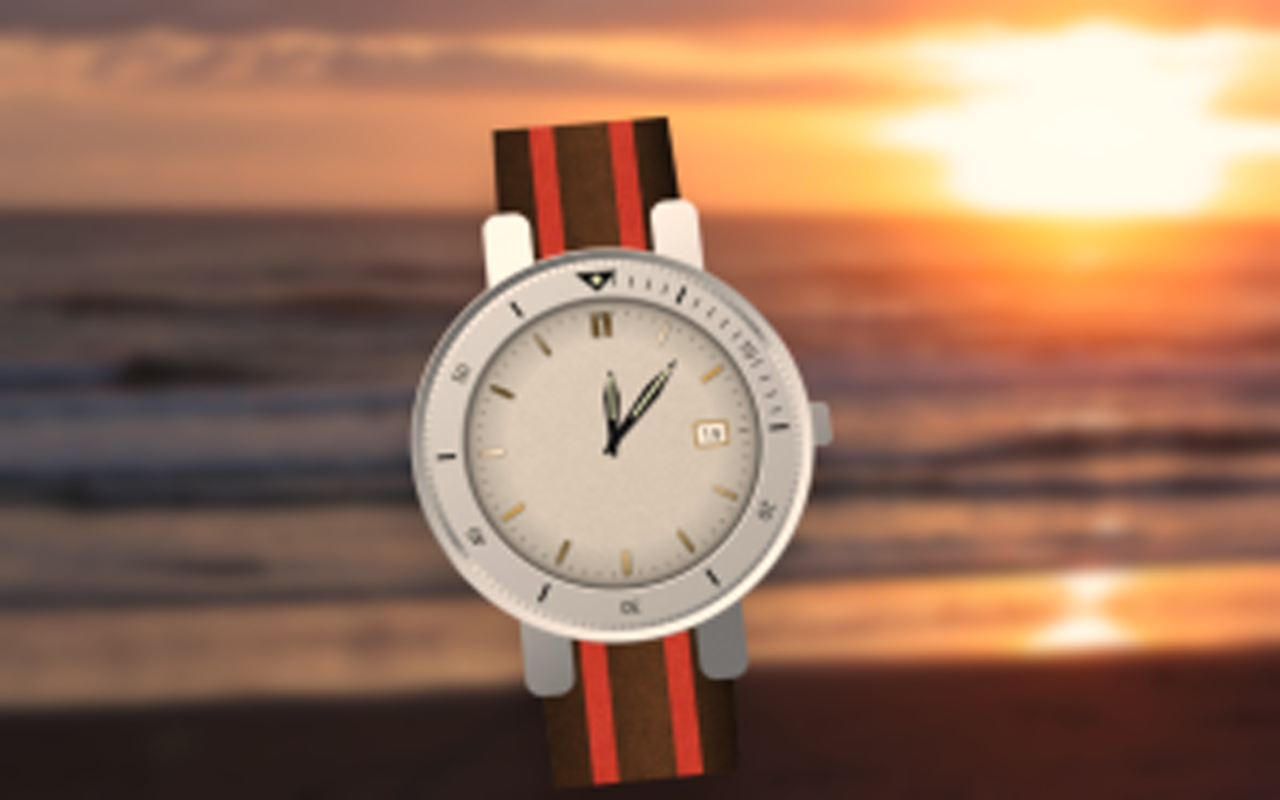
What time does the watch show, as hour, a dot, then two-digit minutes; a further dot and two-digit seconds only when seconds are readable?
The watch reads 12.07
